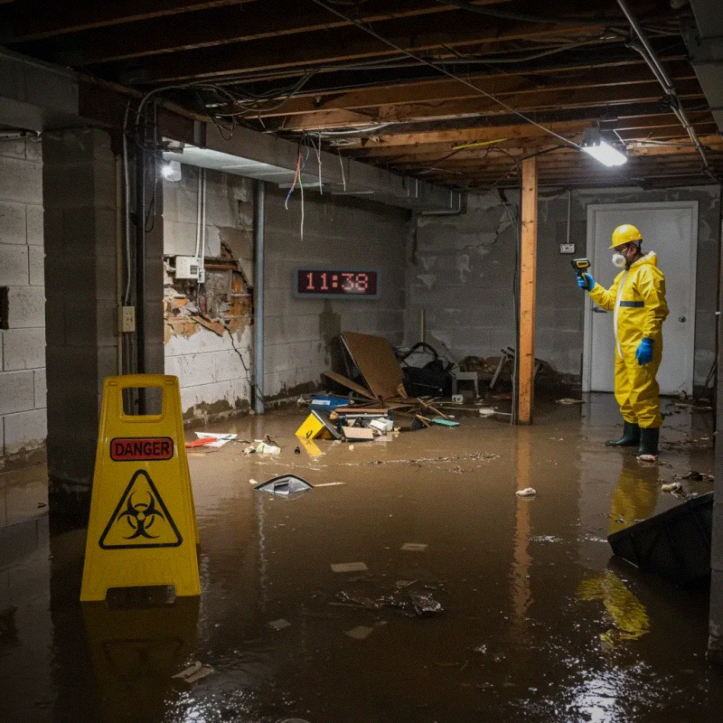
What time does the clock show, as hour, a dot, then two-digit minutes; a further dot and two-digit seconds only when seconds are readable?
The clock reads 11.38
